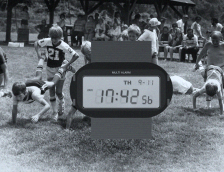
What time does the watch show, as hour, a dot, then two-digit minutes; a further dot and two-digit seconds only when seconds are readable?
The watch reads 17.42.56
